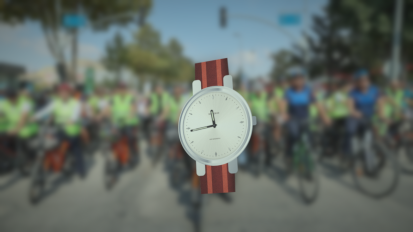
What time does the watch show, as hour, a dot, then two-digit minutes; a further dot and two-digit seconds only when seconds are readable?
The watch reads 11.44
